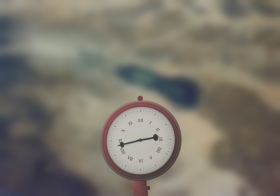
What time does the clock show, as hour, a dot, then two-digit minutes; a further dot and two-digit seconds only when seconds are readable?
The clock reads 2.43
